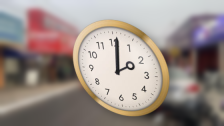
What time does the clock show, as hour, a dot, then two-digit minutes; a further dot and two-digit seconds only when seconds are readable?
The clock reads 2.01
